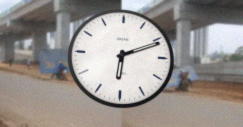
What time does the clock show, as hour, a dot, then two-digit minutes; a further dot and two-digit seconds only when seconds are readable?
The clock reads 6.11
